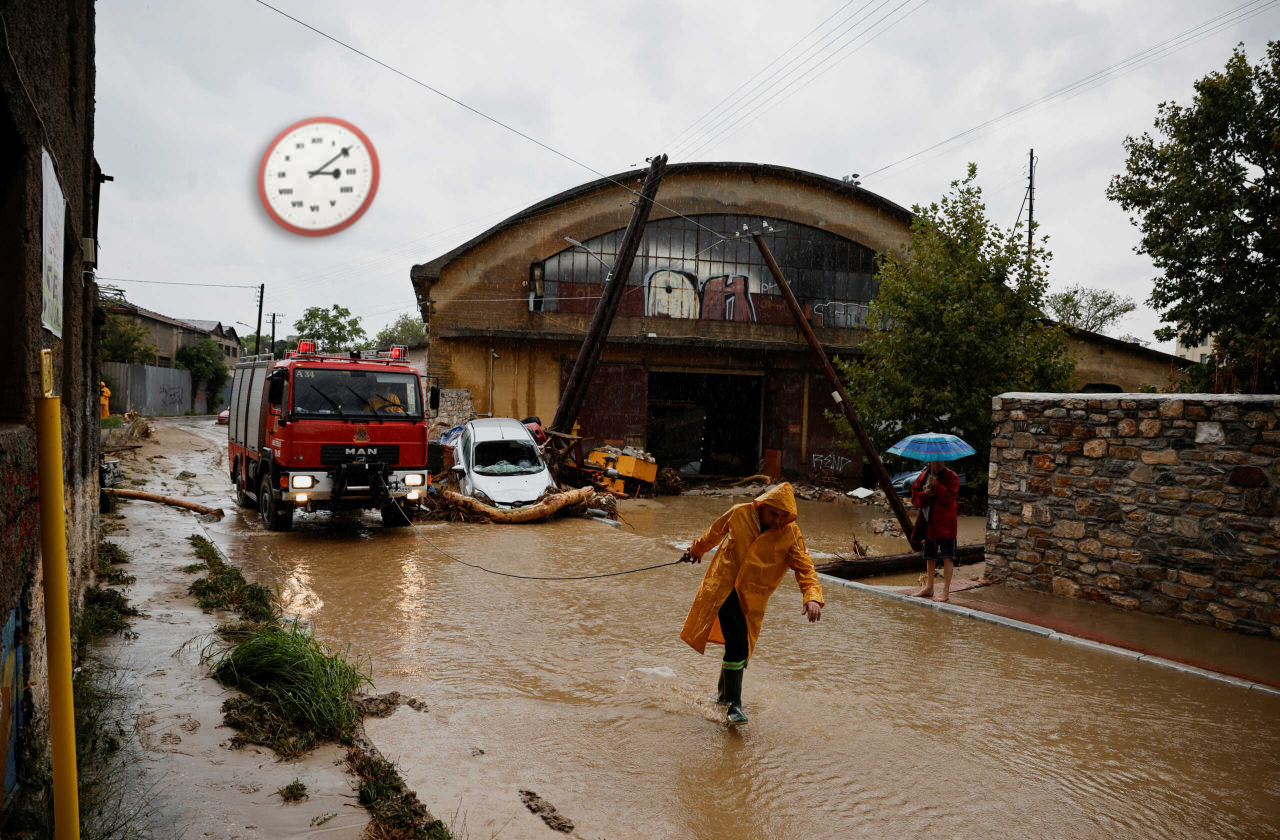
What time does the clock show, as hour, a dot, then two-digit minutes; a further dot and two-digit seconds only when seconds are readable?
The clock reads 3.09
